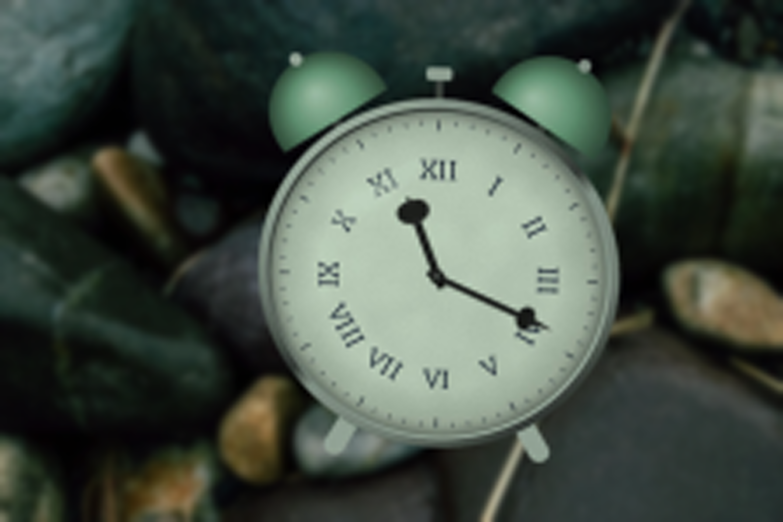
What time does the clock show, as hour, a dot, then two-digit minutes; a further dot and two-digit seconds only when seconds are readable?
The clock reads 11.19
